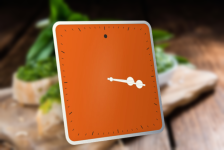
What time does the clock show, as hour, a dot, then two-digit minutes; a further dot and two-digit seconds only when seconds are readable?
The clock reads 3.17
